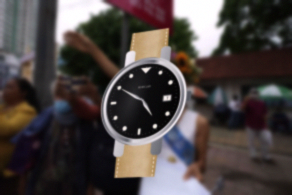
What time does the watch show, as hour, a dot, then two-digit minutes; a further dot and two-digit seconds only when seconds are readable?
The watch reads 4.50
